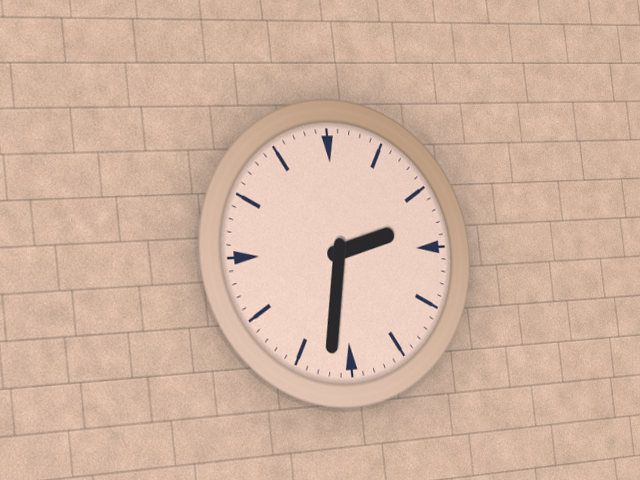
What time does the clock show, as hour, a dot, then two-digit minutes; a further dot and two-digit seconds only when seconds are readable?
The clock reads 2.32
